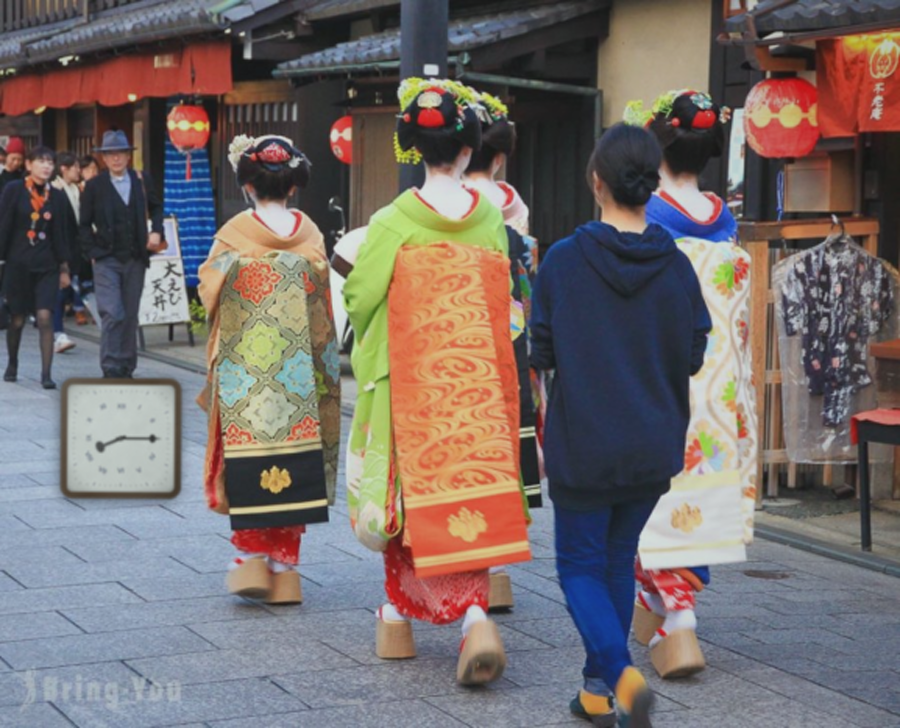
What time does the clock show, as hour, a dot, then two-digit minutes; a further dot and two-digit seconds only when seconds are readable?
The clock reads 8.15
